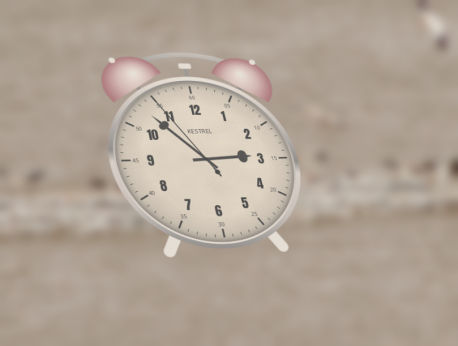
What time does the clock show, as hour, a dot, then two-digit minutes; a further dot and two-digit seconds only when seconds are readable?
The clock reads 2.52.55
